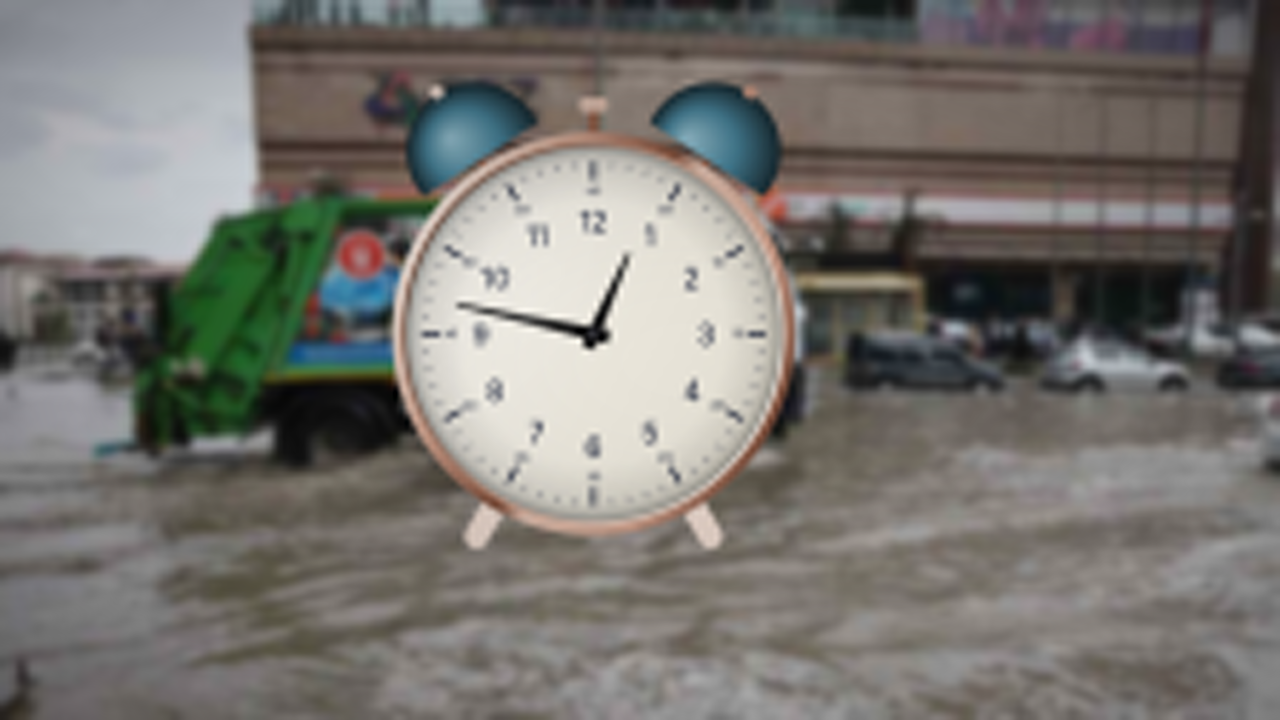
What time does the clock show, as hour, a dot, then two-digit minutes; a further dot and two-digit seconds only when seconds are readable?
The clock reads 12.47
